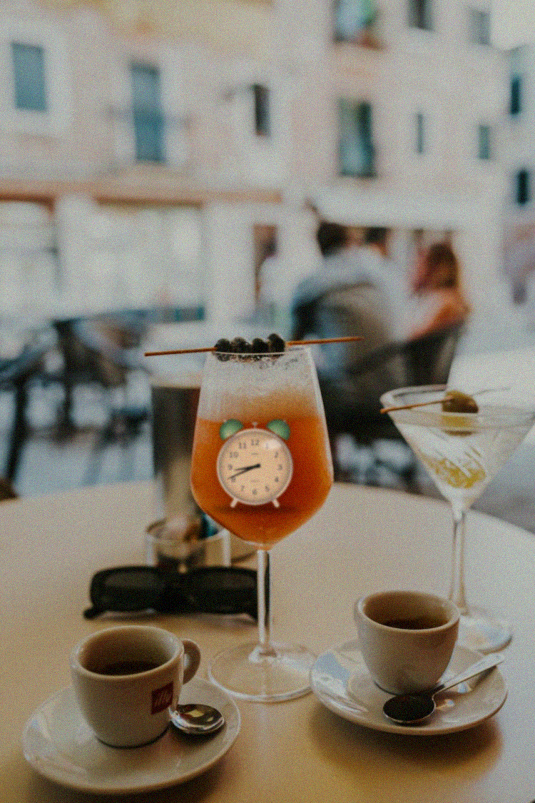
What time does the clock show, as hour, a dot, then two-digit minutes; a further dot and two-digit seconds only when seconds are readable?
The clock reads 8.41
